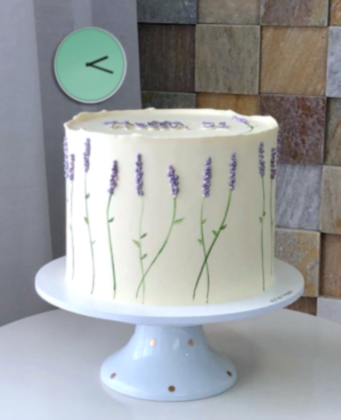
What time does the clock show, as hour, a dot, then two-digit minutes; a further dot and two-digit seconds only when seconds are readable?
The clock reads 2.18
